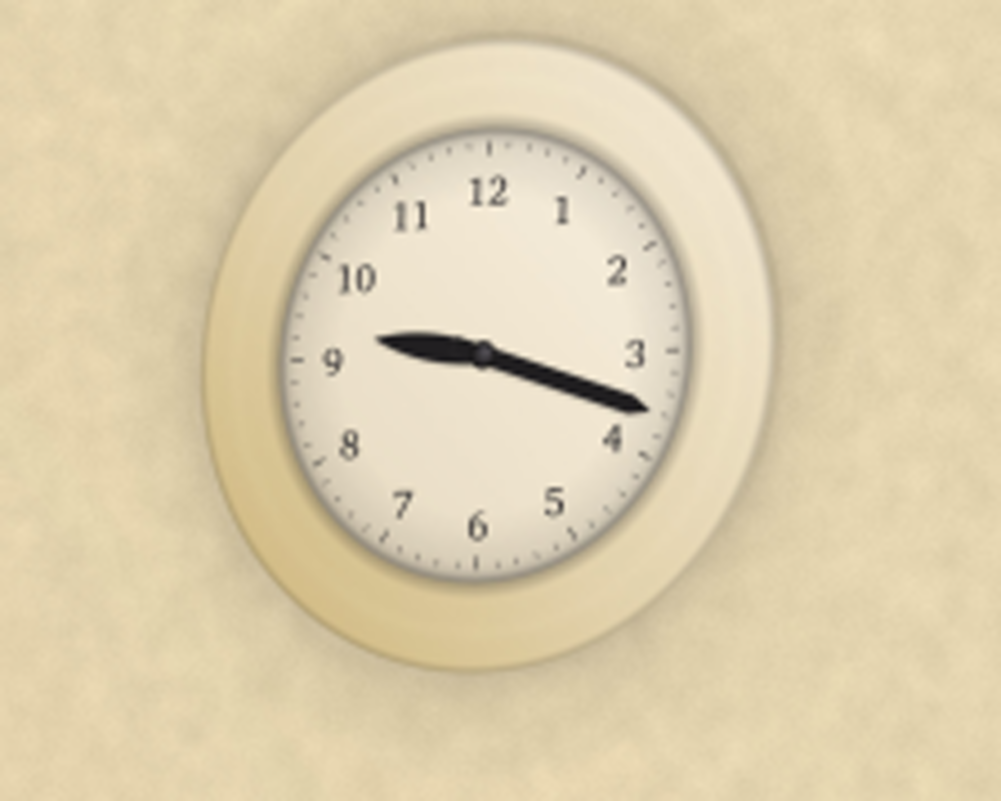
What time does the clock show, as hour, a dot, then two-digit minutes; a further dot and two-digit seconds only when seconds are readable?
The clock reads 9.18
